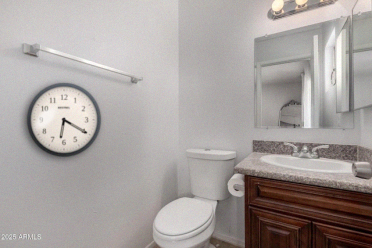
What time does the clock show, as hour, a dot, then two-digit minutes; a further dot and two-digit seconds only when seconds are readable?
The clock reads 6.20
